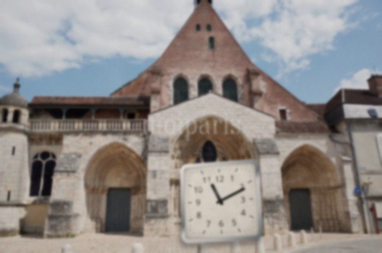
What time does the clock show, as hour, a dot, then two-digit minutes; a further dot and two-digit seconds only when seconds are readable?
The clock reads 11.11
